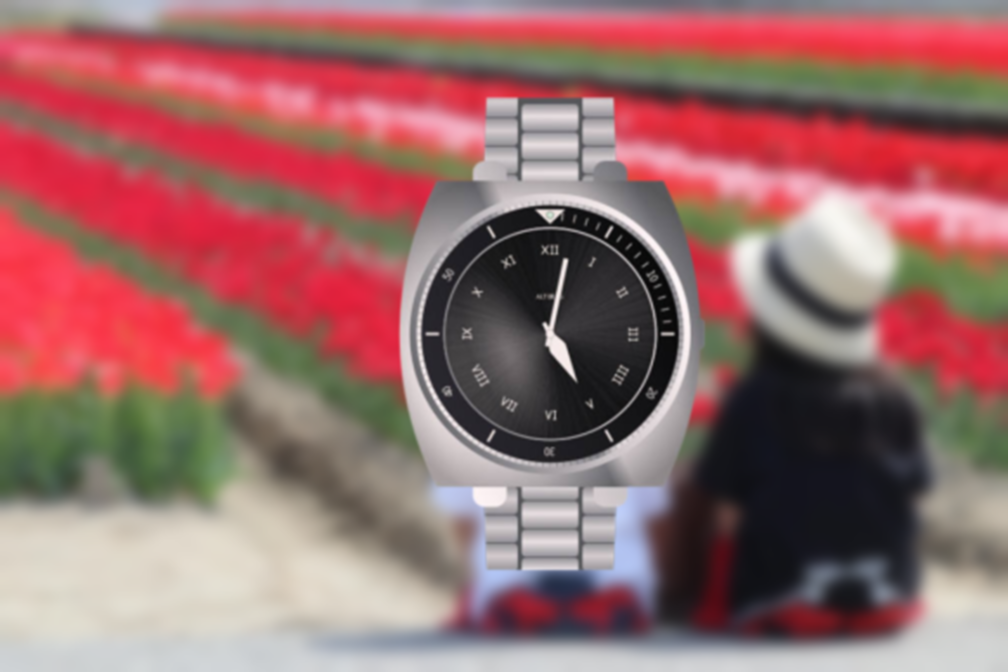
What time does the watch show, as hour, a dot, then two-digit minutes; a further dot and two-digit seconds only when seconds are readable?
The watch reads 5.02
